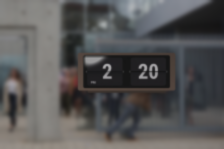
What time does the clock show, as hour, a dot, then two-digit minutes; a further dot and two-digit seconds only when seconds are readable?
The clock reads 2.20
